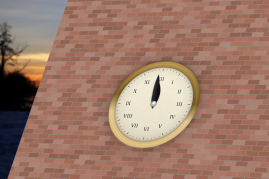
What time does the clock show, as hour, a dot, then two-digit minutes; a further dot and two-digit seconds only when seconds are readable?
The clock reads 11.59
